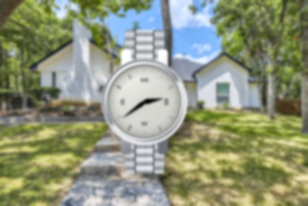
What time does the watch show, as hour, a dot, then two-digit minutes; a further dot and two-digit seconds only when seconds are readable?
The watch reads 2.39
